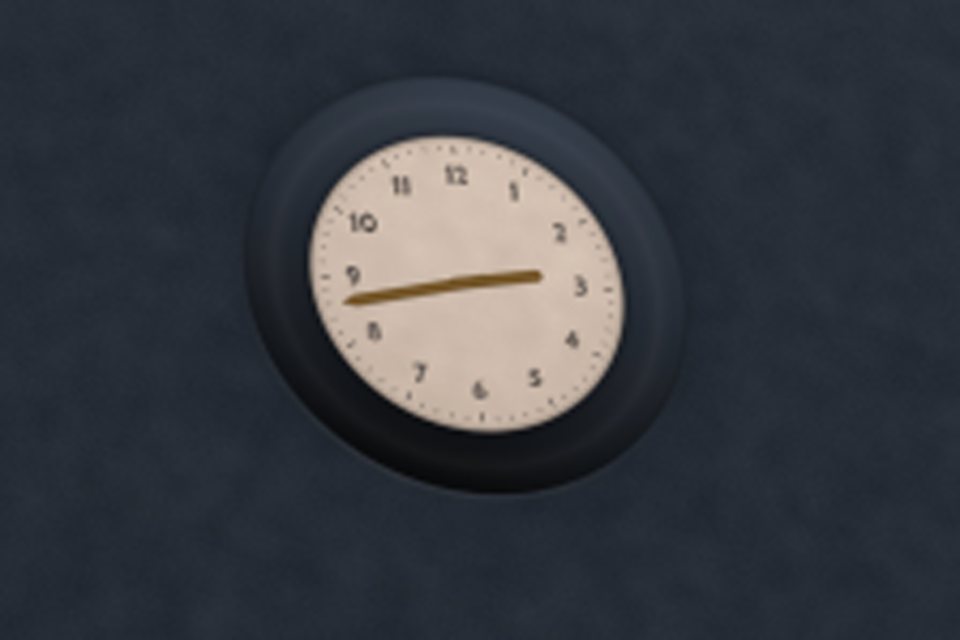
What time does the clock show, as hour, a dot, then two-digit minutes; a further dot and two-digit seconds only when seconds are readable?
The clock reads 2.43
